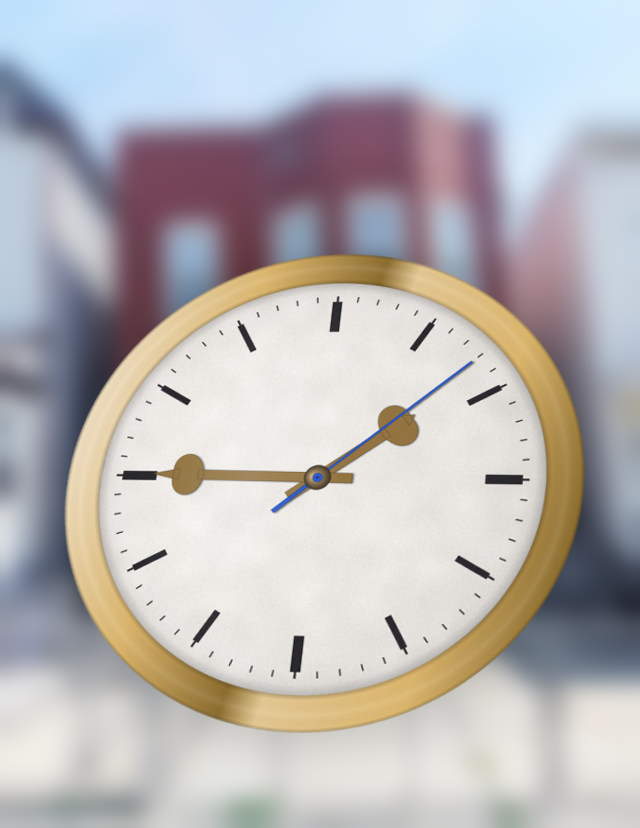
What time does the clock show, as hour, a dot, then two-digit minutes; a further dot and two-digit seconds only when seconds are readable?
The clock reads 1.45.08
